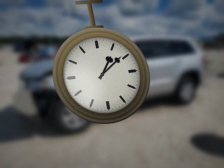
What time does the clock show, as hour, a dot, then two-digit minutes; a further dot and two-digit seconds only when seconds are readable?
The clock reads 1.09
